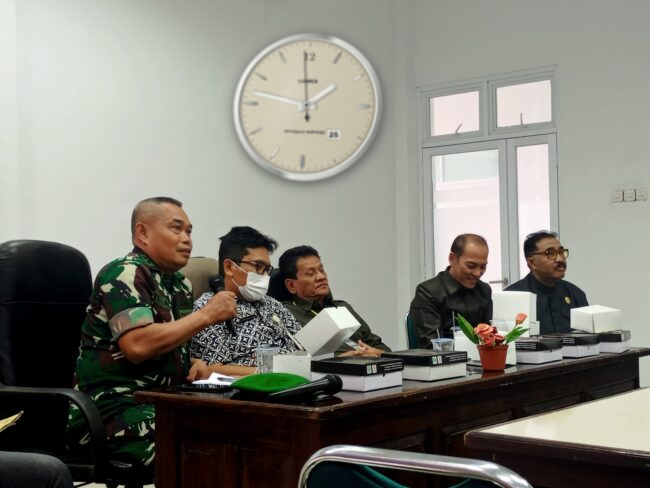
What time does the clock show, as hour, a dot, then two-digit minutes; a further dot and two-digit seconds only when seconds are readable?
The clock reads 1.46.59
